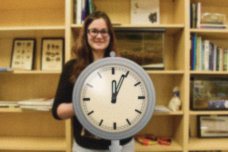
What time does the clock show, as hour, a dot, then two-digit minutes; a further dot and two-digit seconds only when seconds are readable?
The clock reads 12.04
